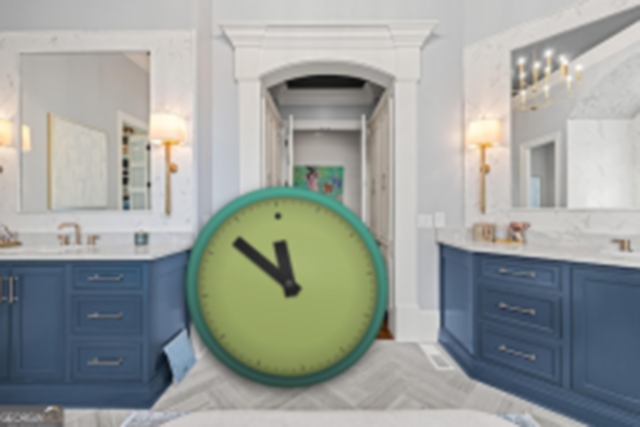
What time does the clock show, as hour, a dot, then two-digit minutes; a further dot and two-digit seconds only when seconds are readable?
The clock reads 11.53
